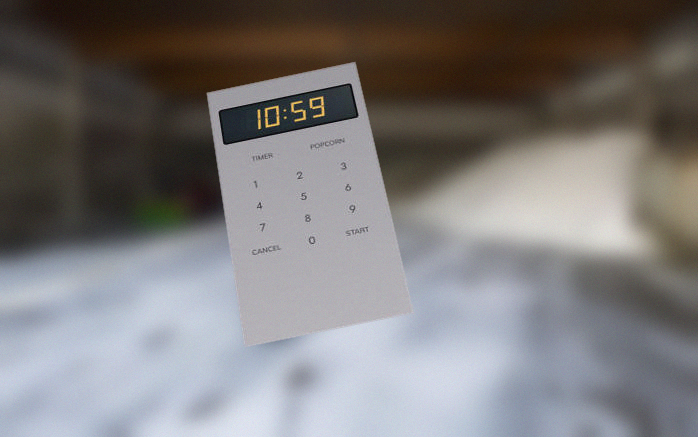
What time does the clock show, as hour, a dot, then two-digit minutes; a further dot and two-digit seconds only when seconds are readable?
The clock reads 10.59
